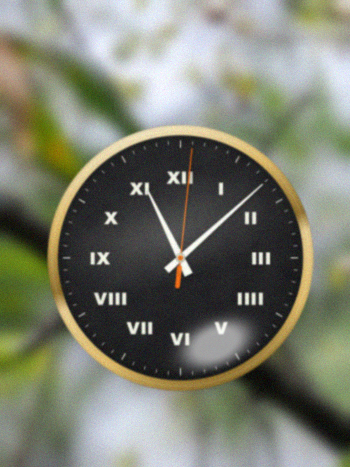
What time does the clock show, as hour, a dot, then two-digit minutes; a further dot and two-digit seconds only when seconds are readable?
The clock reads 11.08.01
